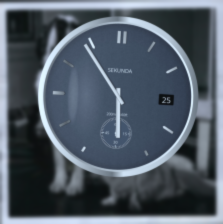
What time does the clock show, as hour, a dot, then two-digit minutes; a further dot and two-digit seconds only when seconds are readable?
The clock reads 5.54
